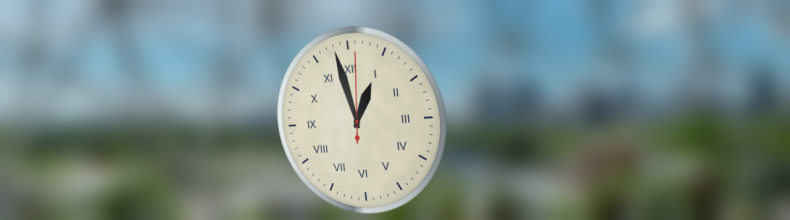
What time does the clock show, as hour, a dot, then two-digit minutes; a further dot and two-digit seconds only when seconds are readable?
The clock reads 12.58.01
